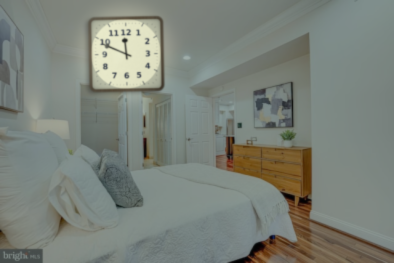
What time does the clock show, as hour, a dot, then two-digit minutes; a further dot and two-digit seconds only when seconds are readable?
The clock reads 11.49
